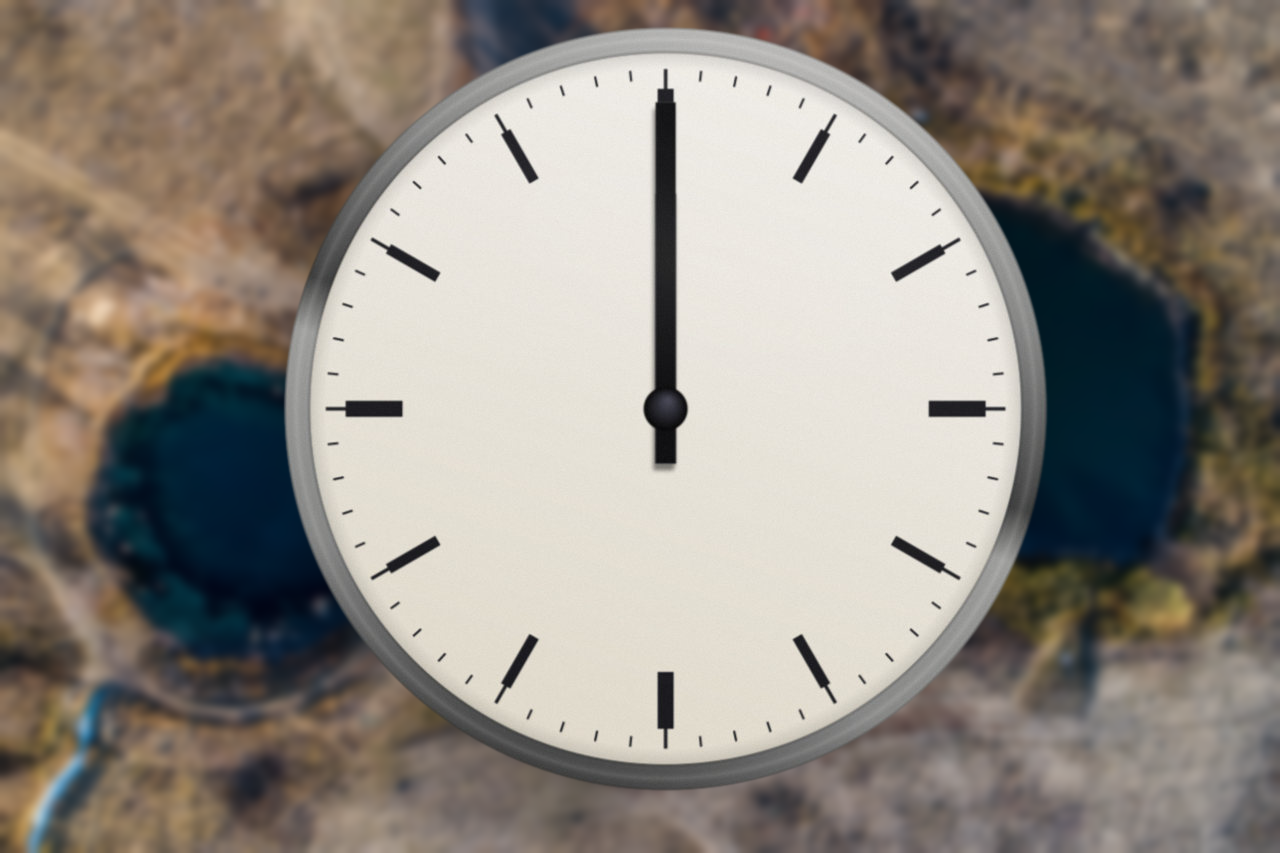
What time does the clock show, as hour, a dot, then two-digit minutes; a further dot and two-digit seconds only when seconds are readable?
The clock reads 12.00
